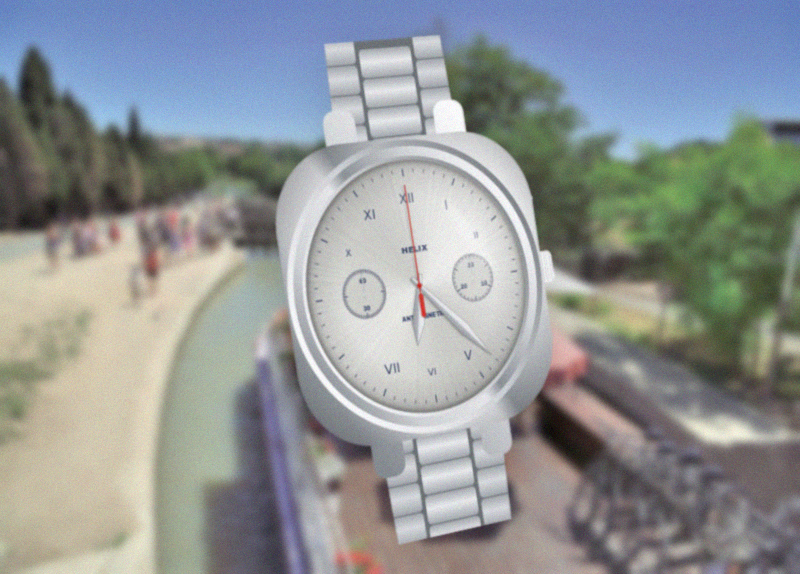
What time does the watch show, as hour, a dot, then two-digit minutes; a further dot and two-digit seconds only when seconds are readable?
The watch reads 6.23
